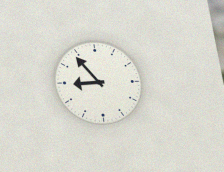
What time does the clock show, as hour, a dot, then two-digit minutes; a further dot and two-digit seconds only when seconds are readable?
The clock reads 8.54
